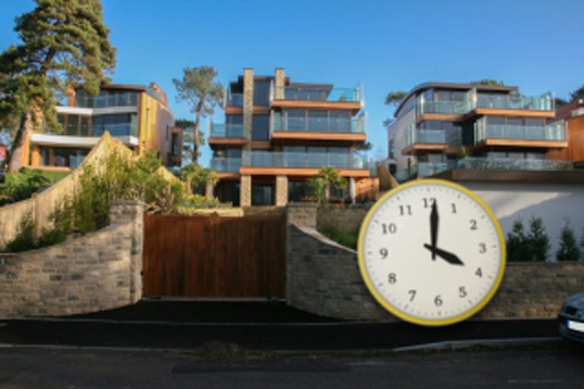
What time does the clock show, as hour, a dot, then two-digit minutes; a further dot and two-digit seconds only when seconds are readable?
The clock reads 4.01
